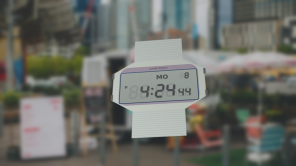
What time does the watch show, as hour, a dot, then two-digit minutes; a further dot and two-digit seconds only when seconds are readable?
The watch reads 4.24.44
